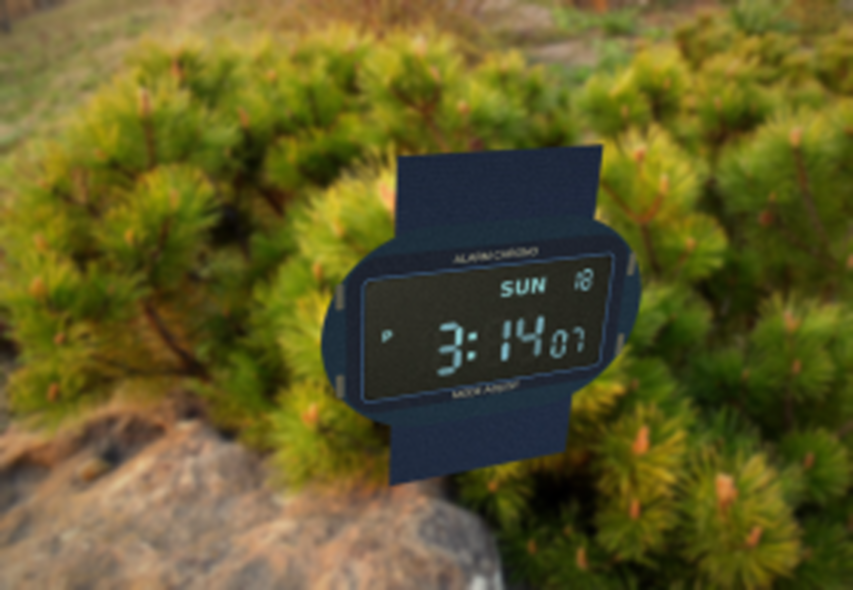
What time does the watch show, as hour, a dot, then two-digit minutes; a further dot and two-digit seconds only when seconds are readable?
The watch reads 3.14.07
